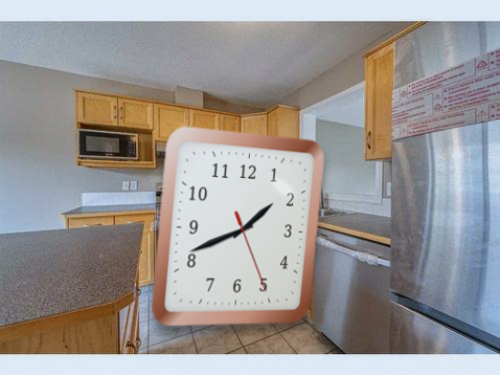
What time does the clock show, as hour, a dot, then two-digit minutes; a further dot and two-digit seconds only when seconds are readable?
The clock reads 1.41.25
